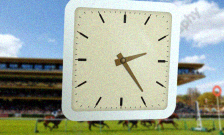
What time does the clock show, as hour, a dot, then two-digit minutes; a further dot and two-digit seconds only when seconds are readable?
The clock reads 2.24
